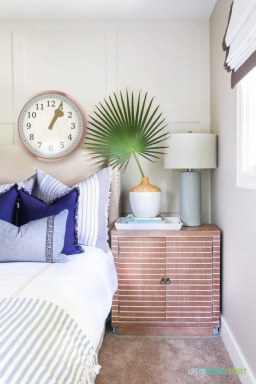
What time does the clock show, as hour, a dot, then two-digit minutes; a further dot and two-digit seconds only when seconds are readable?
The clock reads 1.04
